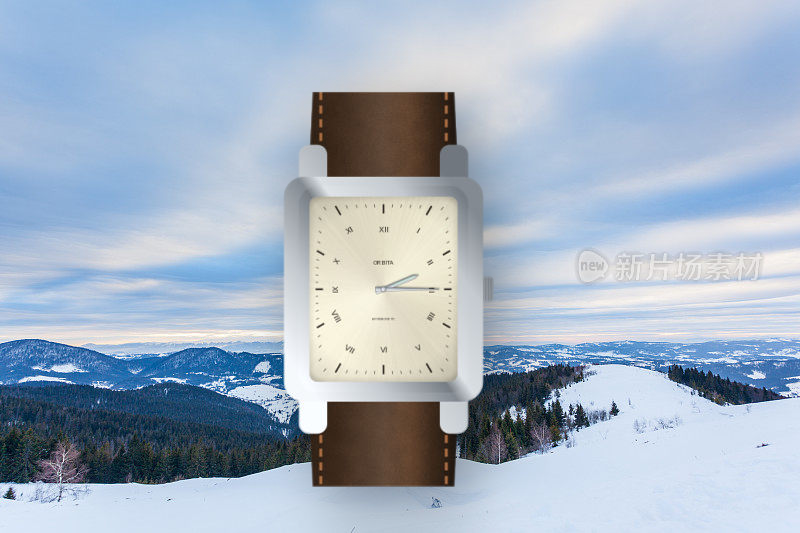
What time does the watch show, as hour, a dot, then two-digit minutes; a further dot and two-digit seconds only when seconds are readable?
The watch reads 2.15
